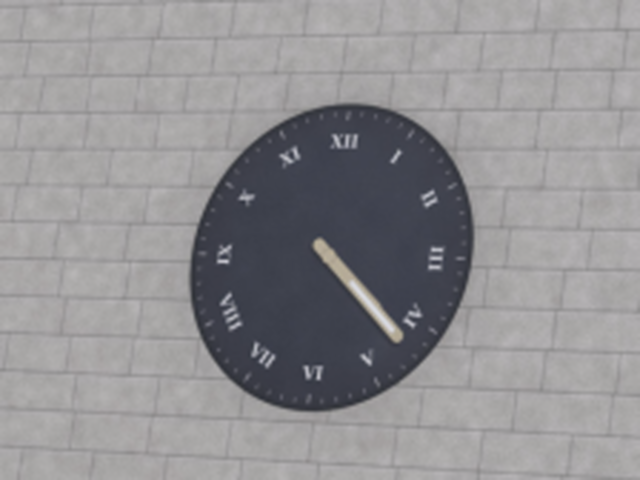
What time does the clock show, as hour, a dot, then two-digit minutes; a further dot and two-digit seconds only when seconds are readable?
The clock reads 4.22
